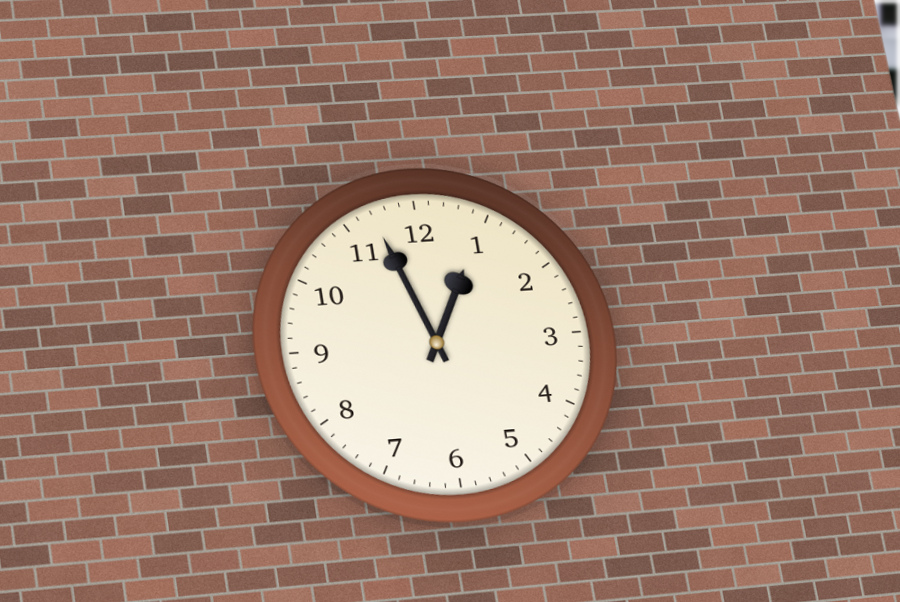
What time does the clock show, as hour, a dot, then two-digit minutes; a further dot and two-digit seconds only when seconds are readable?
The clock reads 12.57
